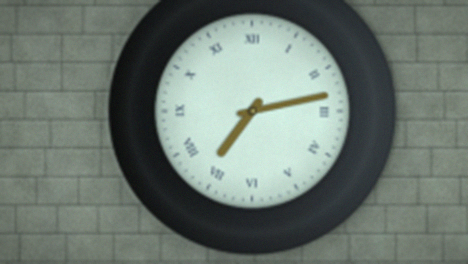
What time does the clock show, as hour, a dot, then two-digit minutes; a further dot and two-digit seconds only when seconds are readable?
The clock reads 7.13
